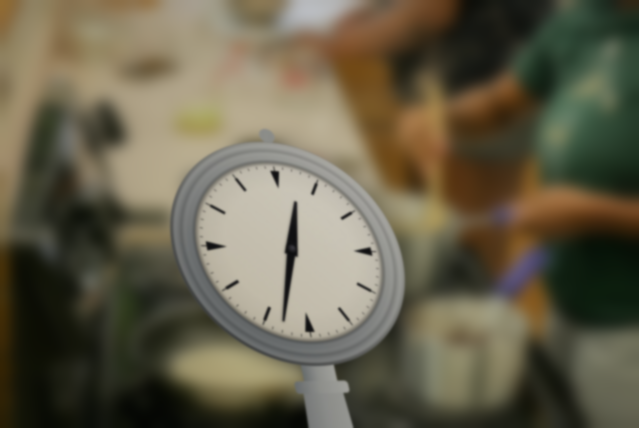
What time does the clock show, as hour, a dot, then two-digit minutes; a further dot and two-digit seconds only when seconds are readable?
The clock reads 12.33
